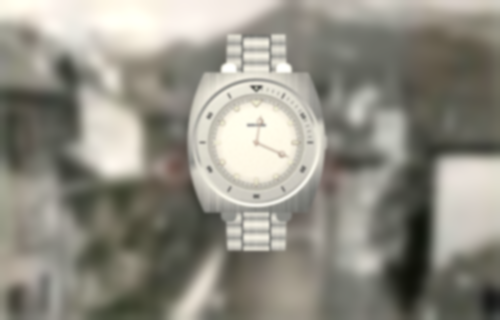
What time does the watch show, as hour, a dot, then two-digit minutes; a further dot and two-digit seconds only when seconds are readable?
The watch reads 12.19
